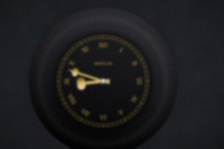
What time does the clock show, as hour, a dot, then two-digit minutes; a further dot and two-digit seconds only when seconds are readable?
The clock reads 8.48
